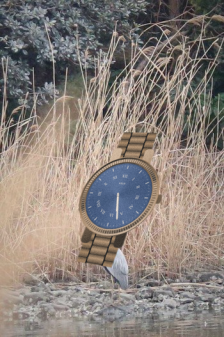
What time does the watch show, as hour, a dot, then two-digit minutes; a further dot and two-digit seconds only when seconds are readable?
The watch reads 5.27
